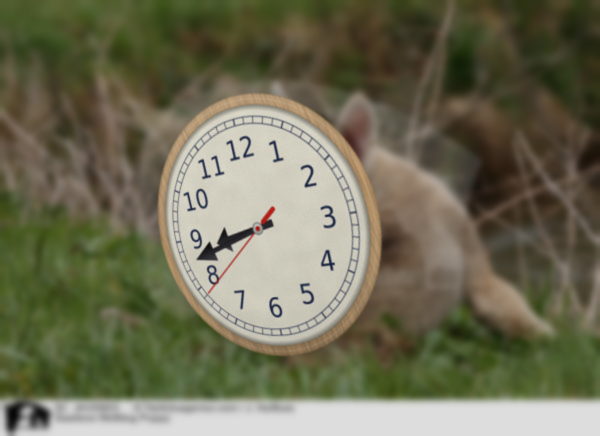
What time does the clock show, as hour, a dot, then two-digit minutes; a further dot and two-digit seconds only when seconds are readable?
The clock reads 8.42.39
